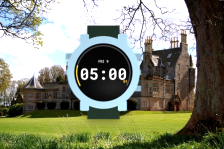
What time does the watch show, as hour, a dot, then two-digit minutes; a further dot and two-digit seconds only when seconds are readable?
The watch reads 5.00
